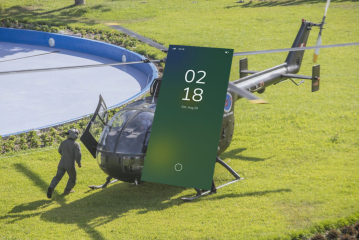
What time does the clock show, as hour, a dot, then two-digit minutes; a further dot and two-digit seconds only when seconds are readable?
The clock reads 2.18
